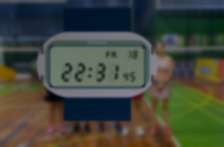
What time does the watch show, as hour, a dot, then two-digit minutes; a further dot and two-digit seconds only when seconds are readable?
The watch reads 22.31
